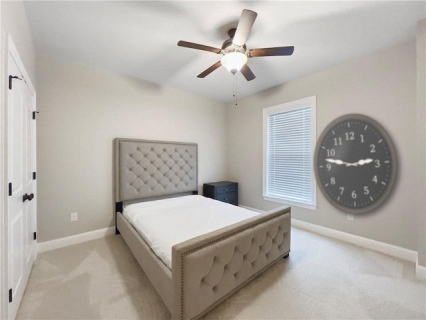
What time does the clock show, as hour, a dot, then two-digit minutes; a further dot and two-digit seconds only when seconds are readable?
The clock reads 2.47
